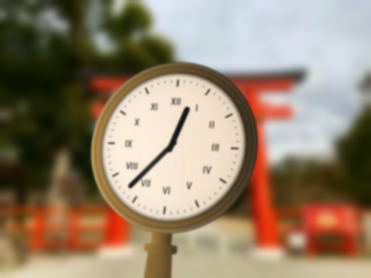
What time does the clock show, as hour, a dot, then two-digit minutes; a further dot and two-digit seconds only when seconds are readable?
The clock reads 12.37
